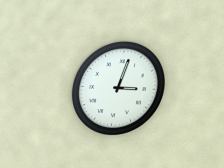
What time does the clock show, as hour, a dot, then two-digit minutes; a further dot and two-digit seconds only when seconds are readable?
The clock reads 3.02
